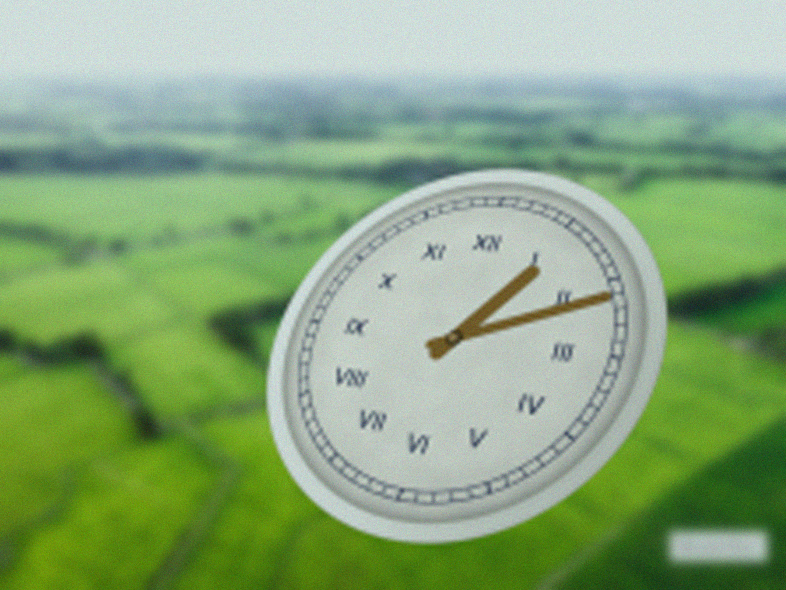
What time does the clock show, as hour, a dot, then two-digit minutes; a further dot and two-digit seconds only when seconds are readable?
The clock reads 1.11
